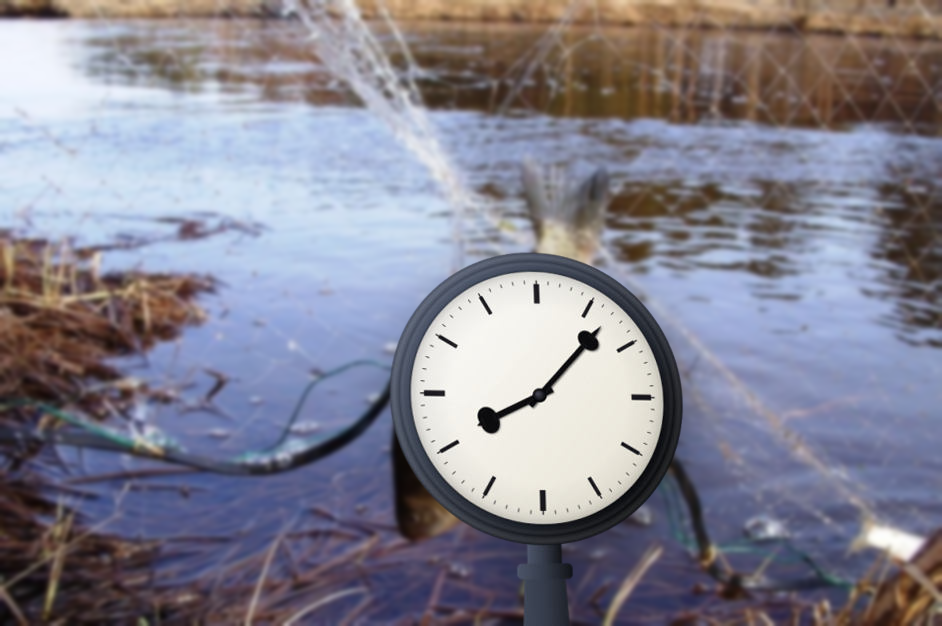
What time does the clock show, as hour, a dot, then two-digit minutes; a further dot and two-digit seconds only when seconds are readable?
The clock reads 8.07
